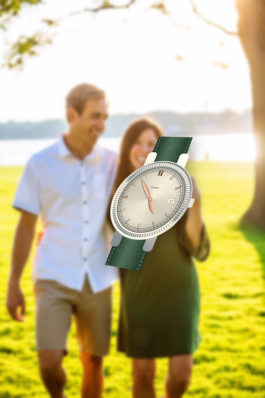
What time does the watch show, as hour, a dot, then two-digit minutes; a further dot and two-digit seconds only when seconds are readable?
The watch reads 4.53
